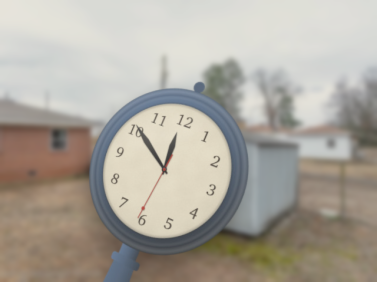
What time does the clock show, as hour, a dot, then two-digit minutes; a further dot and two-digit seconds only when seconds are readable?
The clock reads 11.50.31
